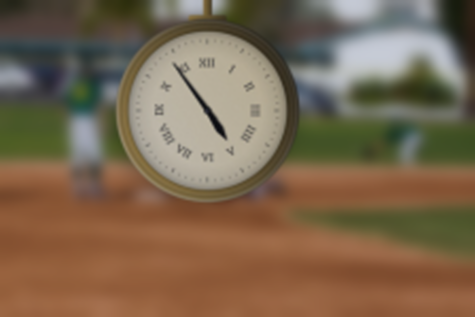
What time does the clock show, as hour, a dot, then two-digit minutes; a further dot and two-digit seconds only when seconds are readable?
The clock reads 4.54
